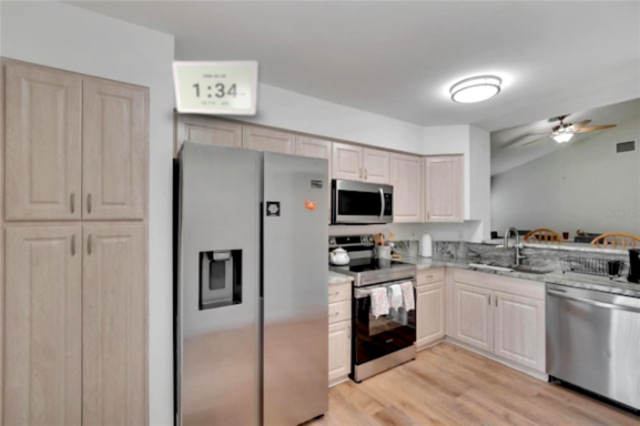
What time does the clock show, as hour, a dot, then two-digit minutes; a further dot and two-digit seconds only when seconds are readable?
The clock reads 1.34
